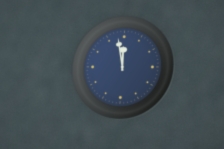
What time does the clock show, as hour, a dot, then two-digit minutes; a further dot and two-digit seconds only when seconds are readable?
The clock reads 11.58
